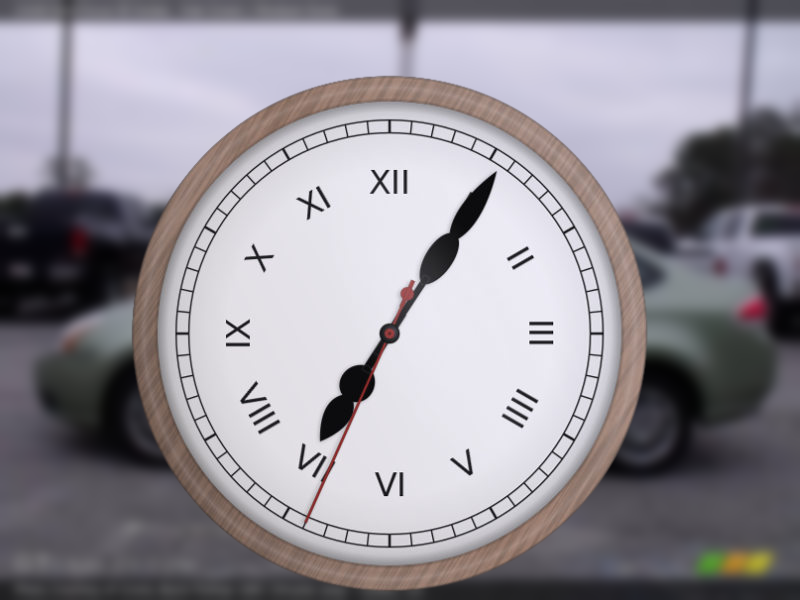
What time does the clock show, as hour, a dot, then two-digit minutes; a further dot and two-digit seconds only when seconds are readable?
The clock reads 7.05.34
